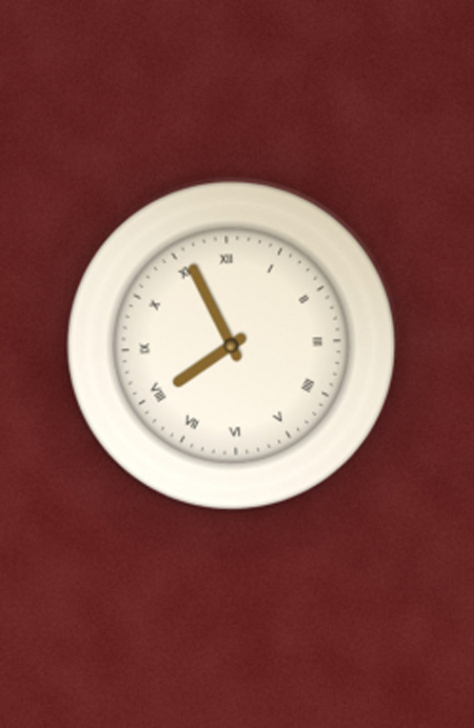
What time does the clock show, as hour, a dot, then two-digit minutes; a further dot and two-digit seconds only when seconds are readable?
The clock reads 7.56
